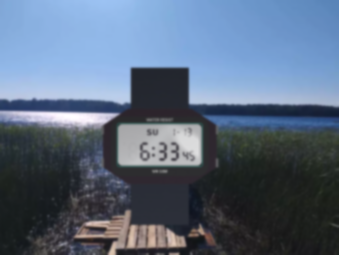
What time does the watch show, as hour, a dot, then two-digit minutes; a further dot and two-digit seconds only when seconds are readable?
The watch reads 6.33
